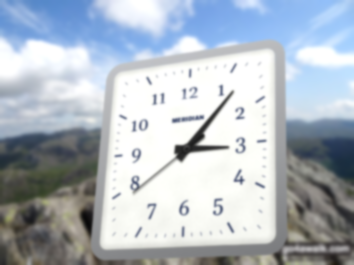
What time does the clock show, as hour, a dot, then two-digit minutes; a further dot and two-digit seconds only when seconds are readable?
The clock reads 3.06.39
